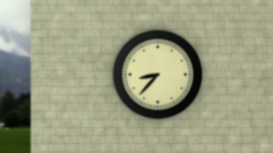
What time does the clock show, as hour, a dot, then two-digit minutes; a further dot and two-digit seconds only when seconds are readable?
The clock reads 8.37
